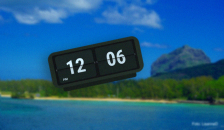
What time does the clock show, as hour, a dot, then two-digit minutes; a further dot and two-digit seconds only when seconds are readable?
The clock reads 12.06
